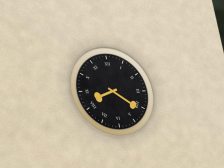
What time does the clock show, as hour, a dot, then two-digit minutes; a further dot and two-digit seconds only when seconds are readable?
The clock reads 8.21
